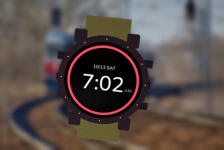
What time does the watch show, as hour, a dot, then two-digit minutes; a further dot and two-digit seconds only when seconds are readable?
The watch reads 7.02
